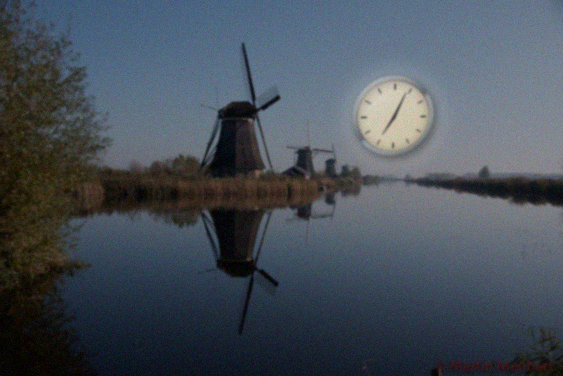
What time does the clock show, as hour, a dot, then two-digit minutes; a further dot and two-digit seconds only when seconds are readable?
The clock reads 7.04
